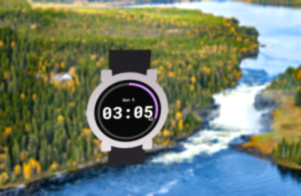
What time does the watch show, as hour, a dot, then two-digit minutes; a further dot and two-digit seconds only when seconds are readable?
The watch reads 3.05
